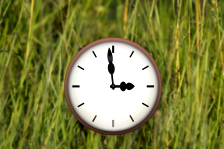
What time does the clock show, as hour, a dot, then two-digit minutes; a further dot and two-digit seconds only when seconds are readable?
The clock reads 2.59
